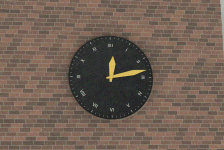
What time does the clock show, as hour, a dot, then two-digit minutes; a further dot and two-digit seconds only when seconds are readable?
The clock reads 12.13
